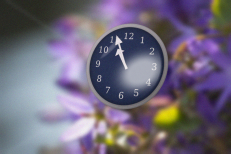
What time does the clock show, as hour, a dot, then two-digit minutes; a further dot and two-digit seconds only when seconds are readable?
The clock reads 10.56
